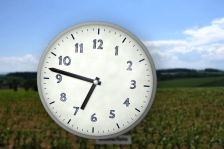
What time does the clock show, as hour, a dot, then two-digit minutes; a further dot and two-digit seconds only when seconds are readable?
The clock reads 6.47
